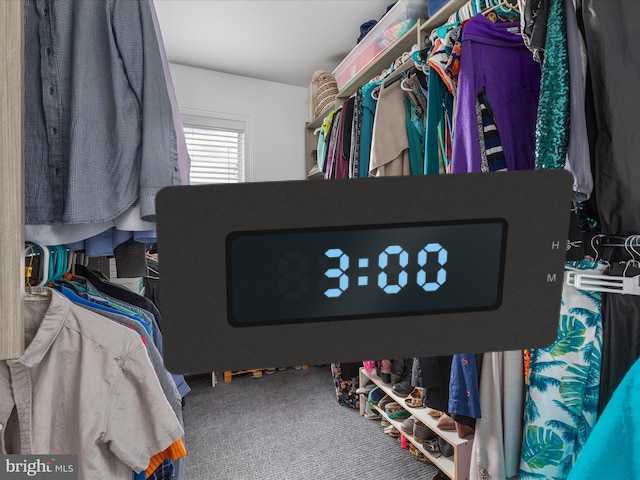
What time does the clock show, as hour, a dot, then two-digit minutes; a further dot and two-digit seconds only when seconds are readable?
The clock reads 3.00
